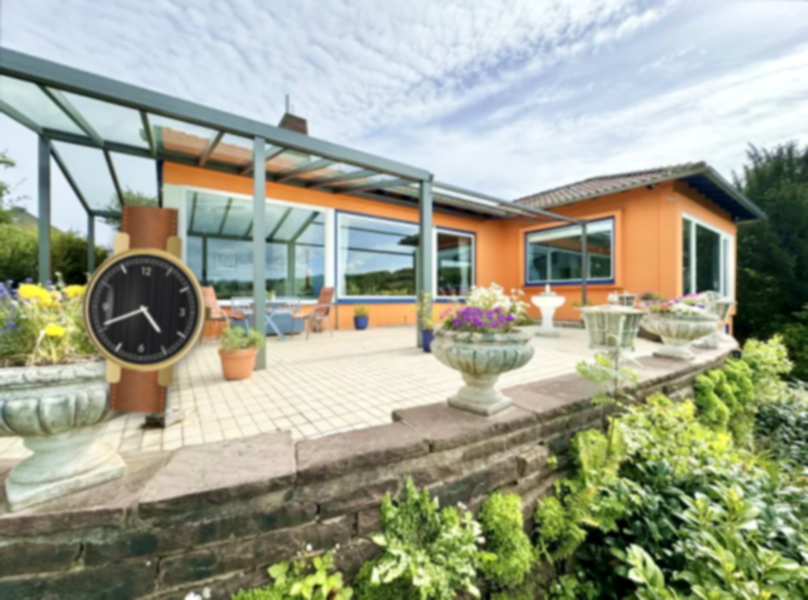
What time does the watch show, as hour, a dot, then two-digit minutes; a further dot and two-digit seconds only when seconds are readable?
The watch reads 4.41
